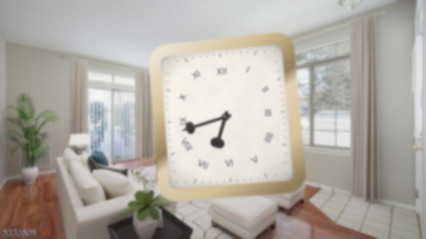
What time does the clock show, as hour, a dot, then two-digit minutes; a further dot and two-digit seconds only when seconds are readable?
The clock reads 6.43
